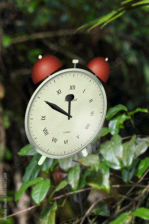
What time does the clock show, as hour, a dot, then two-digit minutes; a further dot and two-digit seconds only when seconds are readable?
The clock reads 11.50
